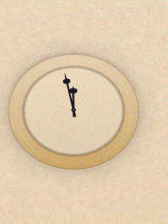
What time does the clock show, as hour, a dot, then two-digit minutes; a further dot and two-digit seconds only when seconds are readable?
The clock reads 11.58
